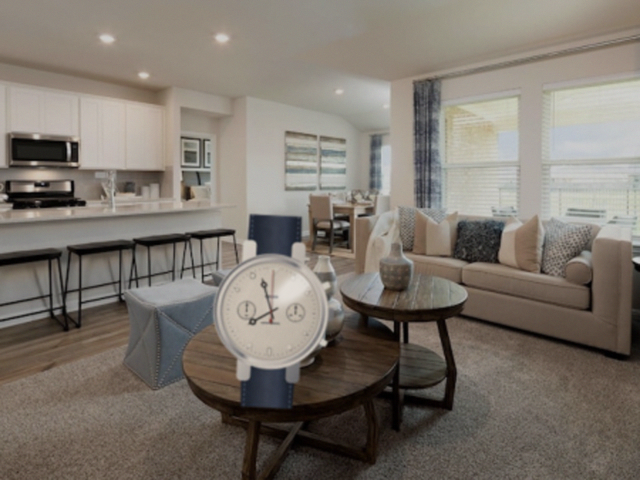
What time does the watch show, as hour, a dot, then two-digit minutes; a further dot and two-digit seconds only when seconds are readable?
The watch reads 7.57
